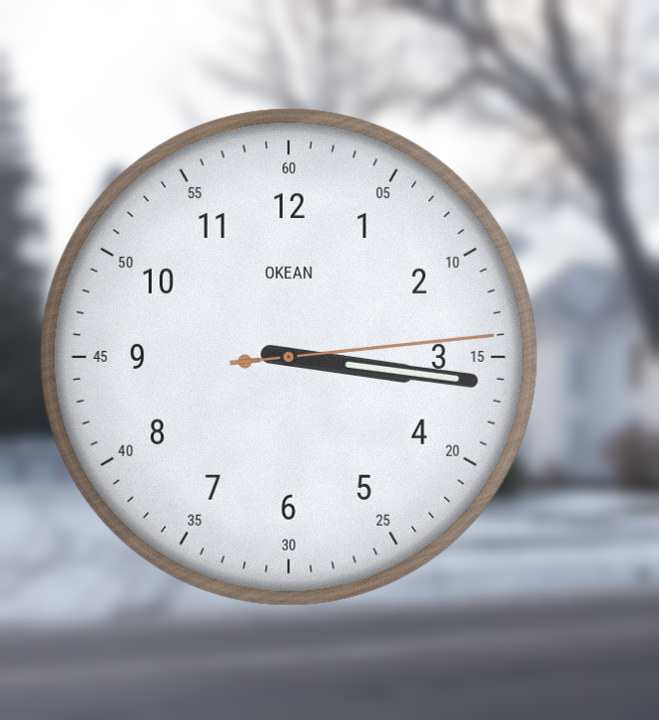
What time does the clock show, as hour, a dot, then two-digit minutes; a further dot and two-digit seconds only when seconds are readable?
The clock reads 3.16.14
